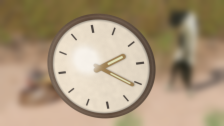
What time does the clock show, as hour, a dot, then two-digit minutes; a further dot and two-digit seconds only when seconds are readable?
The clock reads 2.21
